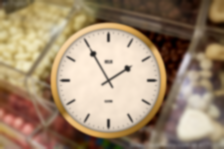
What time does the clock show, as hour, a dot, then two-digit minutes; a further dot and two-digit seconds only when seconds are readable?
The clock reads 1.55
